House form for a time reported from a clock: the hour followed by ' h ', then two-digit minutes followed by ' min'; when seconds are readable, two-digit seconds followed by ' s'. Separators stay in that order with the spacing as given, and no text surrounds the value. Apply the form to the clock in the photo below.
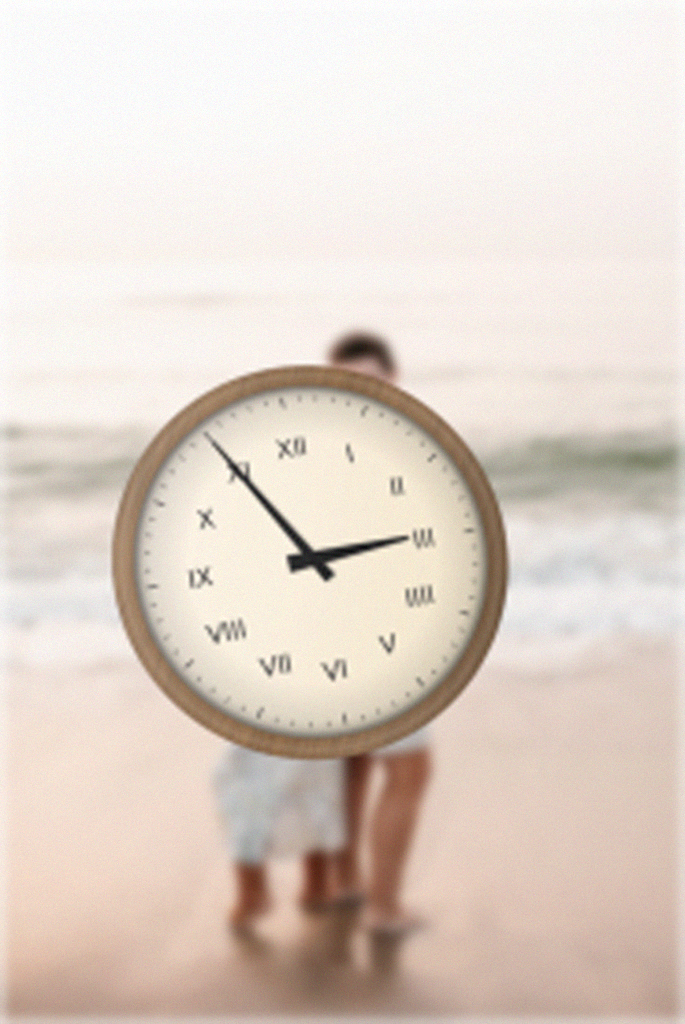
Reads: 2 h 55 min
